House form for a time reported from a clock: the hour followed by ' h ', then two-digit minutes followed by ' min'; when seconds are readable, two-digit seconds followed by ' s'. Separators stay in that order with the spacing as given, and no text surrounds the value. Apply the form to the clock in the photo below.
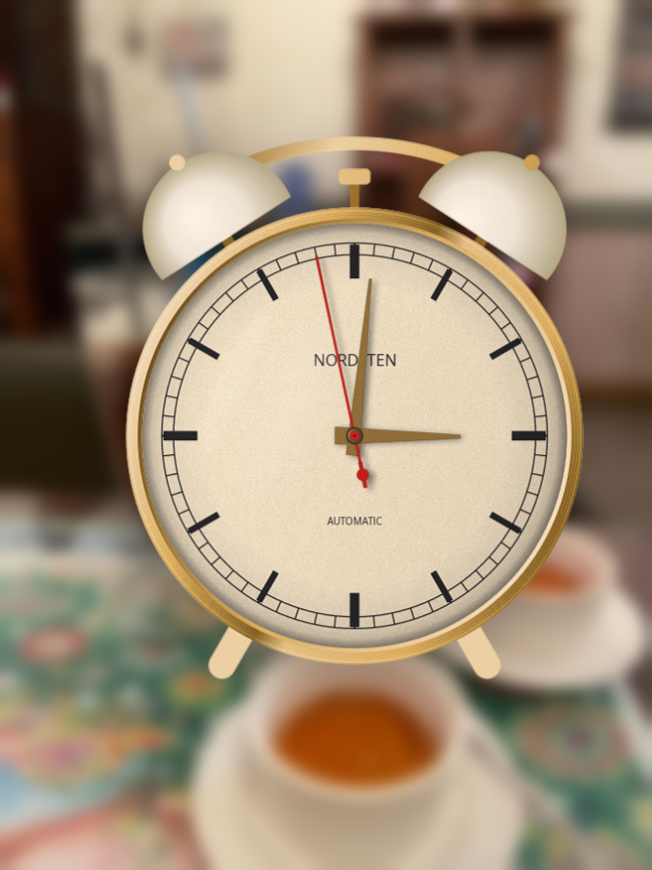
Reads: 3 h 00 min 58 s
